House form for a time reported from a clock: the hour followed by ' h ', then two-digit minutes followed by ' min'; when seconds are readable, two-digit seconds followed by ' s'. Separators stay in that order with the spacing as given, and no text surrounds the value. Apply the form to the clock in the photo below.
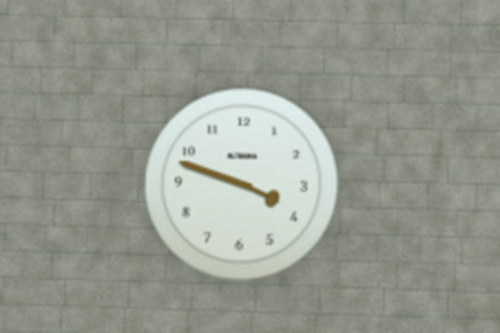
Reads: 3 h 48 min
